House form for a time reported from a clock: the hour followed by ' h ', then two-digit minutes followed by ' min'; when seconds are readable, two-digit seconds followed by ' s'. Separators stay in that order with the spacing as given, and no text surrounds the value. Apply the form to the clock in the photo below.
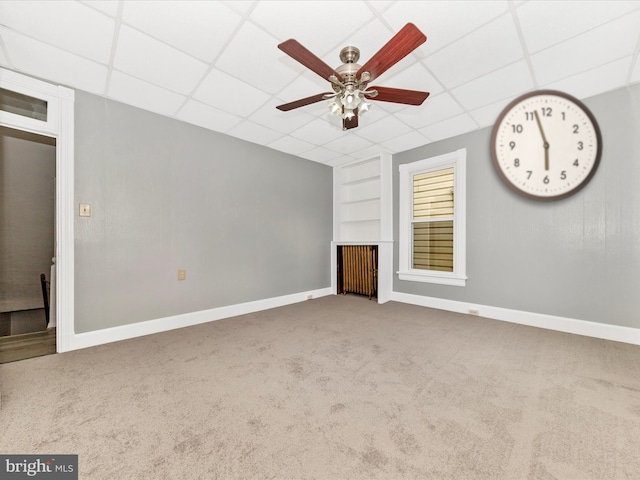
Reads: 5 h 57 min
